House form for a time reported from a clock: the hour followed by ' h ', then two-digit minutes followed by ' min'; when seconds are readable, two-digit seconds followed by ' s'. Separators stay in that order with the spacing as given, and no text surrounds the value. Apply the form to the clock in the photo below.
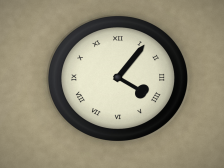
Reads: 4 h 06 min
